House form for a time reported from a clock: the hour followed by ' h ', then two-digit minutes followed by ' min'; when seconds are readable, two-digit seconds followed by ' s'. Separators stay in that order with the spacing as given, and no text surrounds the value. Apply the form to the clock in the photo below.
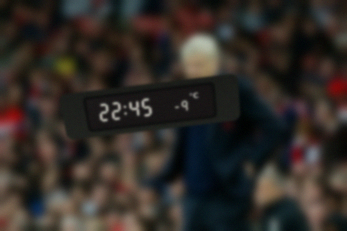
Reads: 22 h 45 min
